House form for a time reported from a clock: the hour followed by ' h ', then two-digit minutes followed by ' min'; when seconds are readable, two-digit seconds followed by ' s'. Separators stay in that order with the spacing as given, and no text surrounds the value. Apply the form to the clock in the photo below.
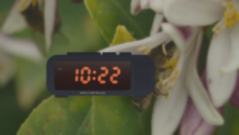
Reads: 10 h 22 min
